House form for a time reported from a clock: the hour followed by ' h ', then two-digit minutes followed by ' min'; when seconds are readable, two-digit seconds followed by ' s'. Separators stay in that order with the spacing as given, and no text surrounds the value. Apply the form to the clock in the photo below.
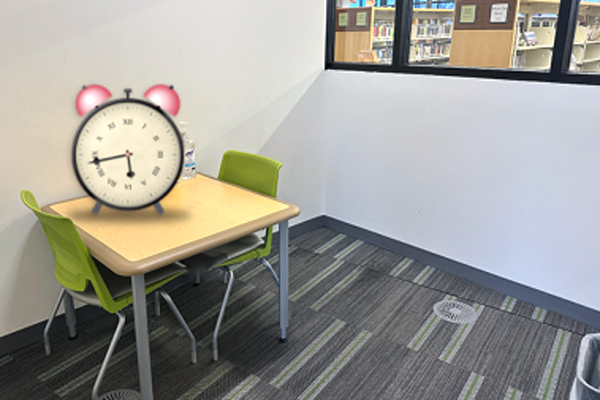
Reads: 5 h 43 min
